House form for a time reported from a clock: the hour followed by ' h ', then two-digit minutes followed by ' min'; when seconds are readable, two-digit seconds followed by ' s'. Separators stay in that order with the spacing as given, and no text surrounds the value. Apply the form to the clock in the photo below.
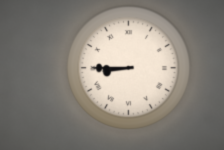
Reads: 8 h 45 min
